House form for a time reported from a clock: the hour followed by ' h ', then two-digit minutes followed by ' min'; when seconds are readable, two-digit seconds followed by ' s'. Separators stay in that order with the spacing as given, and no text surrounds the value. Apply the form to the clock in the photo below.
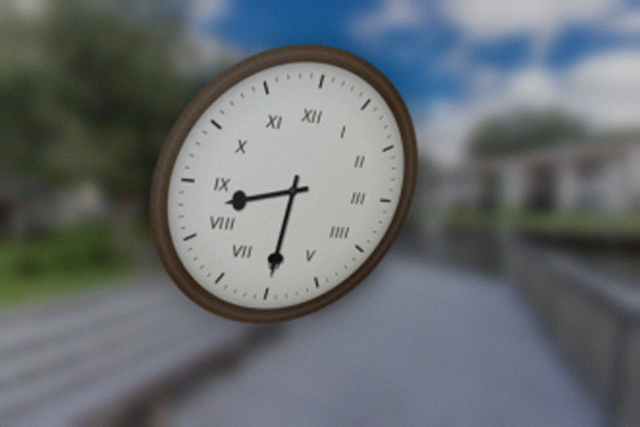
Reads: 8 h 30 min
